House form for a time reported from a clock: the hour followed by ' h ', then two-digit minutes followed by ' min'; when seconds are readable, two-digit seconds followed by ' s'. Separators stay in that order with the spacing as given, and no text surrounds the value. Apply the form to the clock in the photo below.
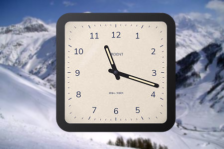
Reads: 11 h 18 min
